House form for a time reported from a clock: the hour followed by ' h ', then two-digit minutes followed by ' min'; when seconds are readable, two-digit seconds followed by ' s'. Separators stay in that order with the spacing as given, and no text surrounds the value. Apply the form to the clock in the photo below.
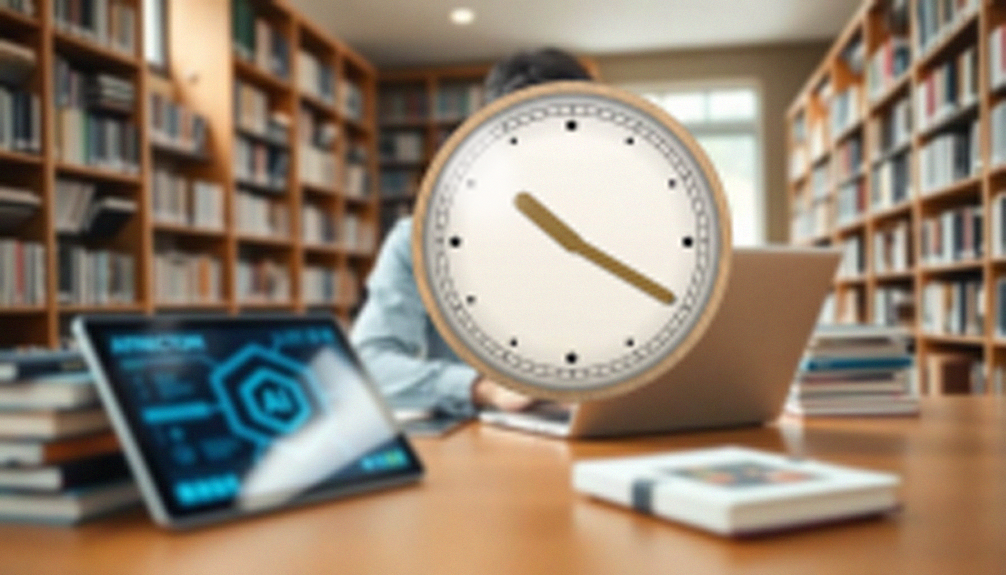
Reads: 10 h 20 min
